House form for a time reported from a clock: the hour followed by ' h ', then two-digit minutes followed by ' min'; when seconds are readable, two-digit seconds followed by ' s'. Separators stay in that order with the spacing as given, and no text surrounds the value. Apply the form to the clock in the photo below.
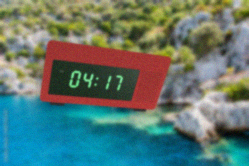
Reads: 4 h 17 min
